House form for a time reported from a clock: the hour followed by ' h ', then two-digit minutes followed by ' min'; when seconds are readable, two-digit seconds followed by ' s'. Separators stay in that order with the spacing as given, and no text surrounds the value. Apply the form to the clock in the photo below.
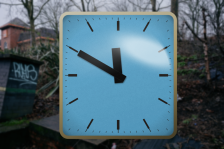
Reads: 11 h 50 min
